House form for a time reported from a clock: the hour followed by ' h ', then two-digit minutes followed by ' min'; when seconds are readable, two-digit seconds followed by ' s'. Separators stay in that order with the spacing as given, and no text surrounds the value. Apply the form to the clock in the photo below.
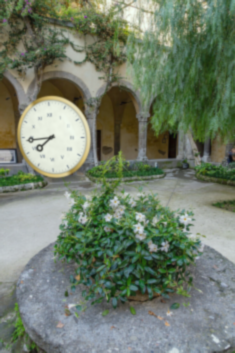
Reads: 7 h 44 min
